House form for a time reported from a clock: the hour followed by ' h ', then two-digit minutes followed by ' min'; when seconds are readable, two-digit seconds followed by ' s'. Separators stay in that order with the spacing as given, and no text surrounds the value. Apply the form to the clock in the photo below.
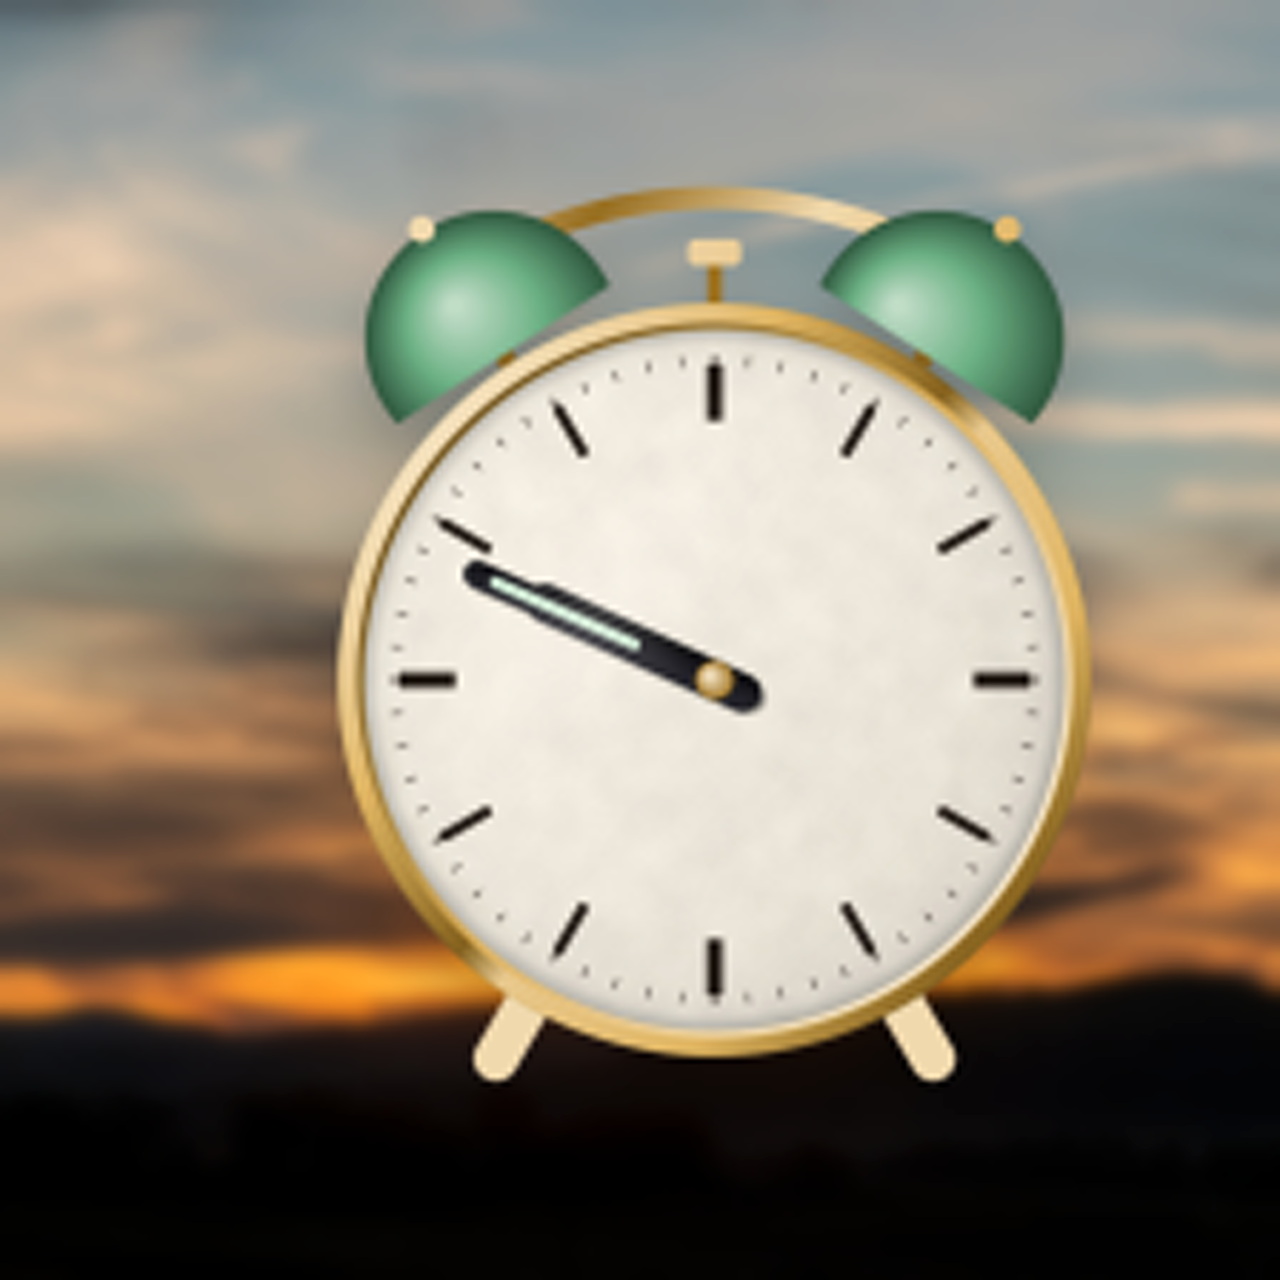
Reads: 9 h 49 min
